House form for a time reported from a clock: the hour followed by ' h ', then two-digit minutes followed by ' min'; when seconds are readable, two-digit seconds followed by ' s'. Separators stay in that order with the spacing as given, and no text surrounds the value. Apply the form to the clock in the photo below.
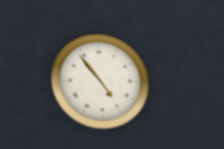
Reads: 4 h 54 min
